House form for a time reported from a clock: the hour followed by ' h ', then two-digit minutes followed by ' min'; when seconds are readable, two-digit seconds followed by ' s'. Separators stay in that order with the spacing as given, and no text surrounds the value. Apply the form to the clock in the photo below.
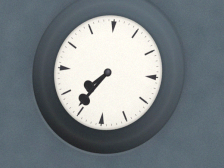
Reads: 7 h 36 min
